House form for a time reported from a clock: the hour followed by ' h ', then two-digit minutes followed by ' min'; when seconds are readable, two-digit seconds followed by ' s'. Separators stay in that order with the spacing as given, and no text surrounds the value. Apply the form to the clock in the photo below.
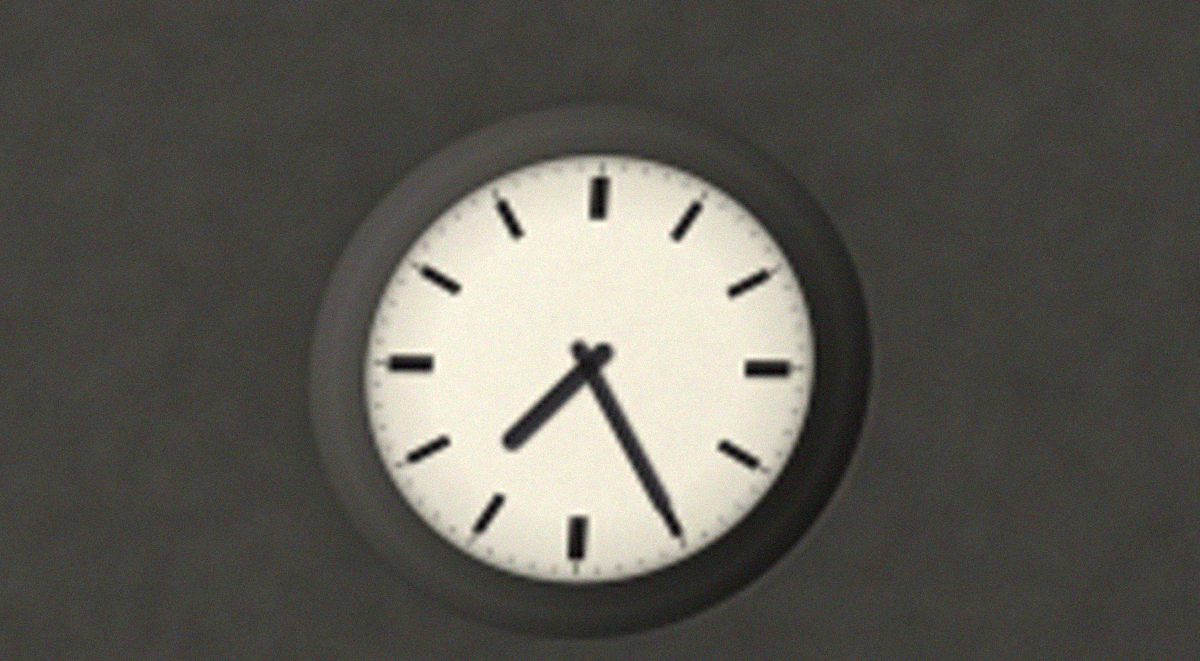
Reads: 7 h 25 min
